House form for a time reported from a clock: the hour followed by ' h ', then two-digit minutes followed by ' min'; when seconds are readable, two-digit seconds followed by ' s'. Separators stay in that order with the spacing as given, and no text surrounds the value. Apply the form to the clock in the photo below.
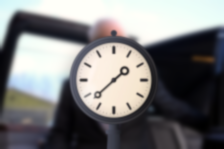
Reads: 1 h 38 min
